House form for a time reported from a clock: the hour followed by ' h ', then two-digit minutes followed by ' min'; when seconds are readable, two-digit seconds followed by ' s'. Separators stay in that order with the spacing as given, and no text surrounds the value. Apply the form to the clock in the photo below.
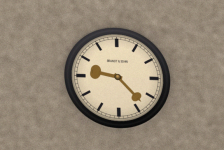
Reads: 9 h 23 min
